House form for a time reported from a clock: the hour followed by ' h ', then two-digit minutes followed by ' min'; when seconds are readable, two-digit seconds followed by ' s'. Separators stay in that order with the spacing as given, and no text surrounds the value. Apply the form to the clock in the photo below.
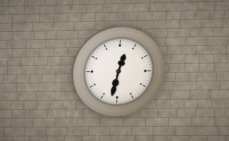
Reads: 12 h 32 min
